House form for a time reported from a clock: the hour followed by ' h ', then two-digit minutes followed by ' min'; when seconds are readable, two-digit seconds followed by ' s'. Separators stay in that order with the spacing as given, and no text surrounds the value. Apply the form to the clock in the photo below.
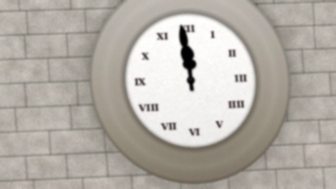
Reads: 11 h 59 min
